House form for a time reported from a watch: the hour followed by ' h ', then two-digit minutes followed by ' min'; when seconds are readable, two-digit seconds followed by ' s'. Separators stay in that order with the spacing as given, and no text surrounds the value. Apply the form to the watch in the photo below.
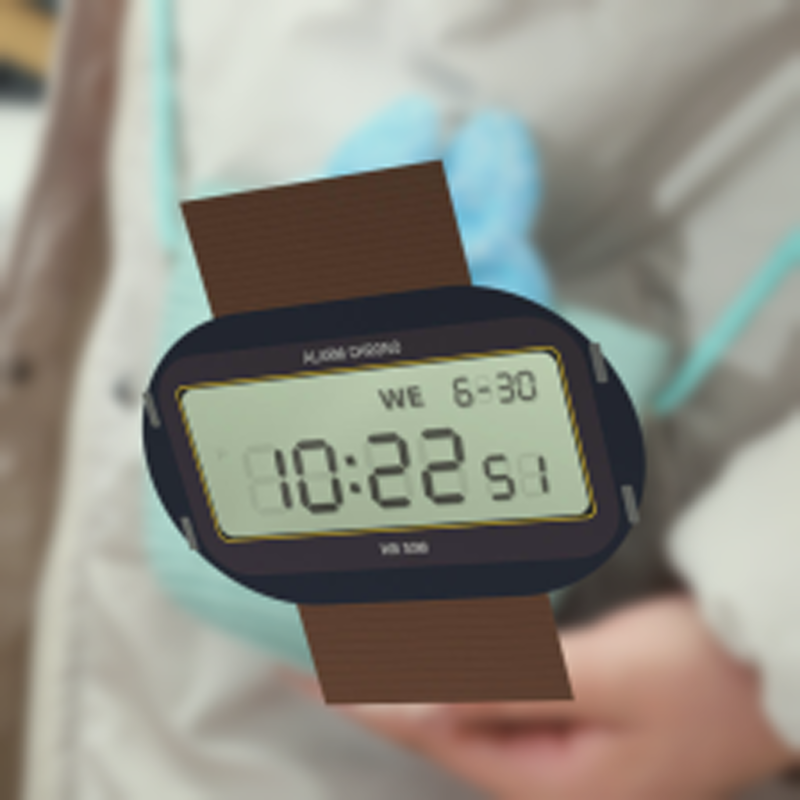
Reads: 10 h 22 min 51 s
